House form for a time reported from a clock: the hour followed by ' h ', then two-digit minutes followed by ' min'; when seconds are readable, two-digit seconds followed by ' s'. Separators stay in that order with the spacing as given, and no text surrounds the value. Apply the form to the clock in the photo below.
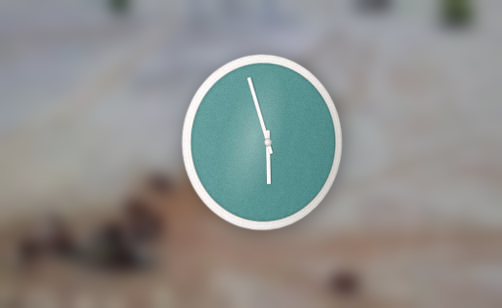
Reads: 5 h 57 min
